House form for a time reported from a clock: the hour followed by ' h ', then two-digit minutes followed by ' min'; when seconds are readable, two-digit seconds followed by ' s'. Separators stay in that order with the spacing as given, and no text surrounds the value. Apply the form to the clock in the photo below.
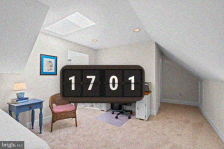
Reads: 17 h 01 min
